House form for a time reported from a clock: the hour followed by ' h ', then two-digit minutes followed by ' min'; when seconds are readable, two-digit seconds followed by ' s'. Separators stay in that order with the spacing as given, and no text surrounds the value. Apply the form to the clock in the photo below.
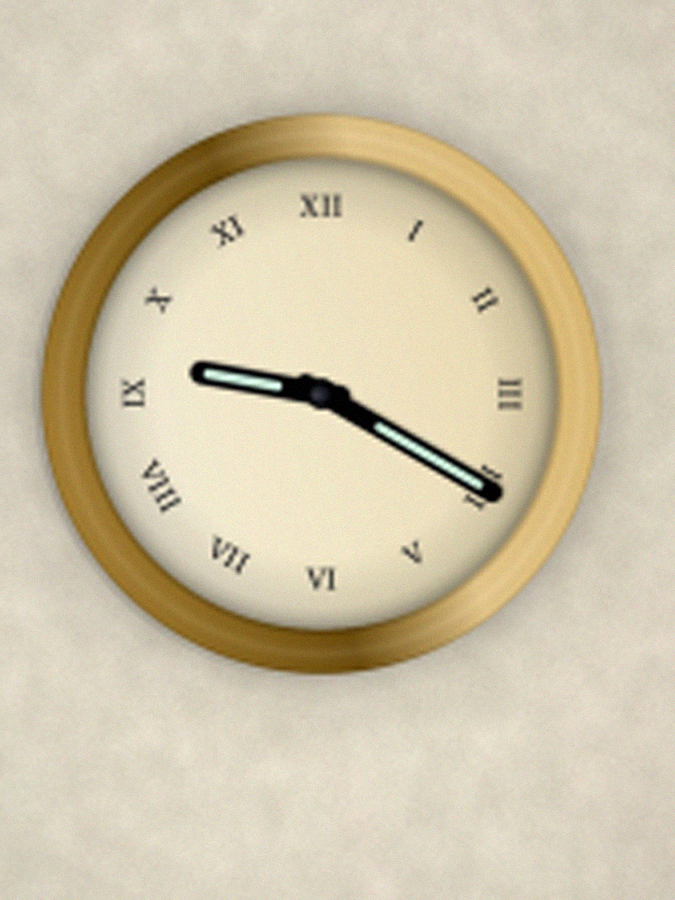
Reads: 9 h 20 min
